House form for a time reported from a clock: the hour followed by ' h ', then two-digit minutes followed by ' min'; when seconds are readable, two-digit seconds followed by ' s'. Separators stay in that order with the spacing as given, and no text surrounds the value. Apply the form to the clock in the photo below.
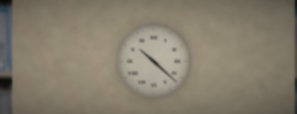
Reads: 10 h 22 min
